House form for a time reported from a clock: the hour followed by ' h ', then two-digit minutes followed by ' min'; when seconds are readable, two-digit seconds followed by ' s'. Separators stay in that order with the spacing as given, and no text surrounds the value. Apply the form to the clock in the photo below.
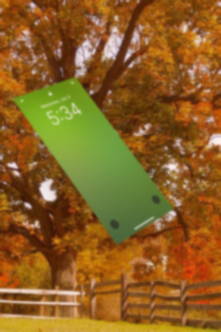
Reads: 5 h 34 min
